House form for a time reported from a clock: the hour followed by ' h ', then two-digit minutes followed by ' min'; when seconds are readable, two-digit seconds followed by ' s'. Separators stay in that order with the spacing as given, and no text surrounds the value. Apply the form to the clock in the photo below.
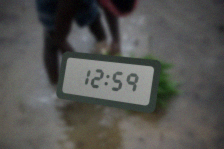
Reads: 12 h 59 min
